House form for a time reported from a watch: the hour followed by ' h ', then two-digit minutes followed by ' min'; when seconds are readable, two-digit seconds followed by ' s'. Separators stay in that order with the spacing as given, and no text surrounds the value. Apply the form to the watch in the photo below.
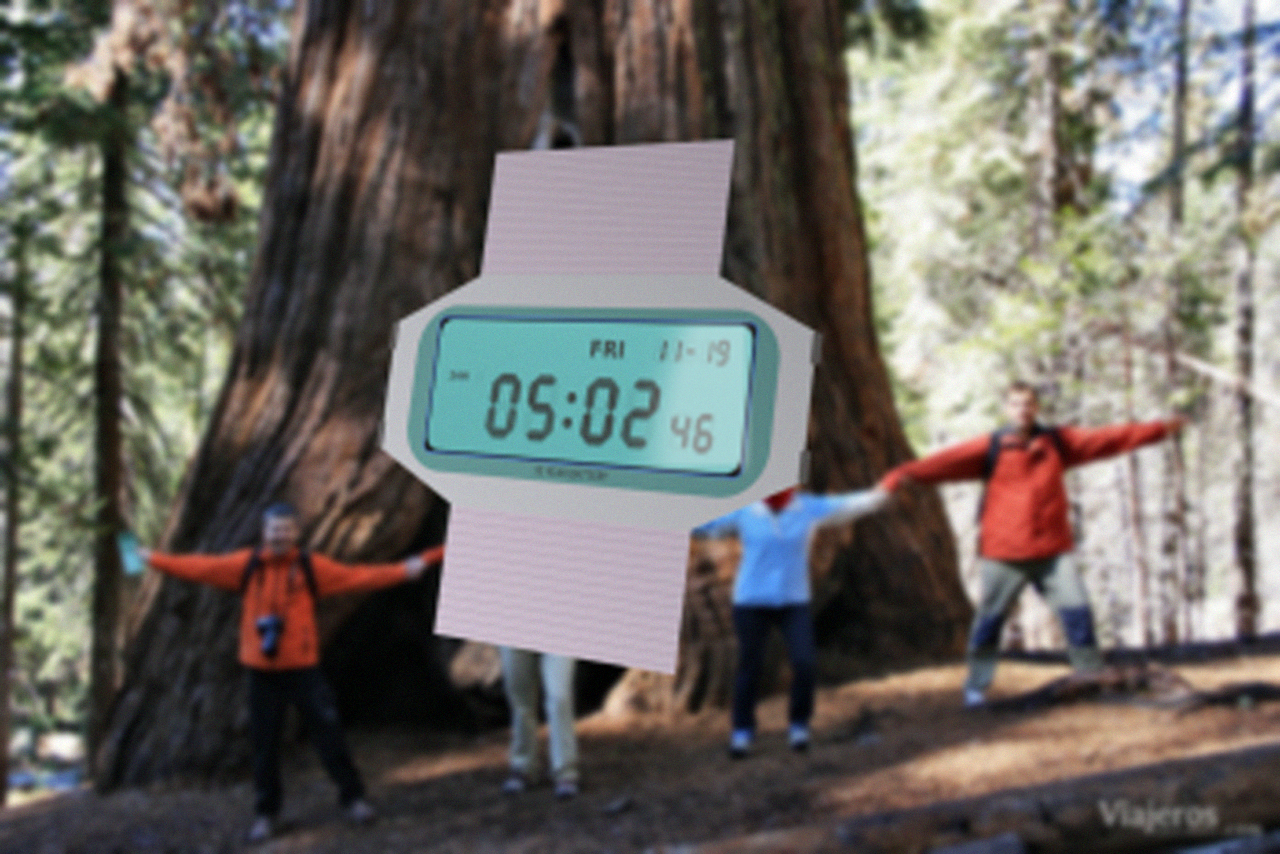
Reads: 5 h 02 min 46 s
